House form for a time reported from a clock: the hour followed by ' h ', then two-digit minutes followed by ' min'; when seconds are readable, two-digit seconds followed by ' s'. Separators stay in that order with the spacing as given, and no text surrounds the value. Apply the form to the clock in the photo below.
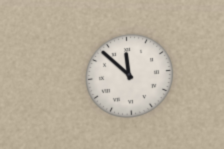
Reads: 11 h 53 min
